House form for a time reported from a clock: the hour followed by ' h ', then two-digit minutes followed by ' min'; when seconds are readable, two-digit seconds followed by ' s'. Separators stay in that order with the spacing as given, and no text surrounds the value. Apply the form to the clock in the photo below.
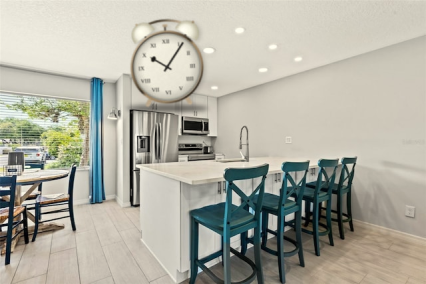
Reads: 10 h 06 min
